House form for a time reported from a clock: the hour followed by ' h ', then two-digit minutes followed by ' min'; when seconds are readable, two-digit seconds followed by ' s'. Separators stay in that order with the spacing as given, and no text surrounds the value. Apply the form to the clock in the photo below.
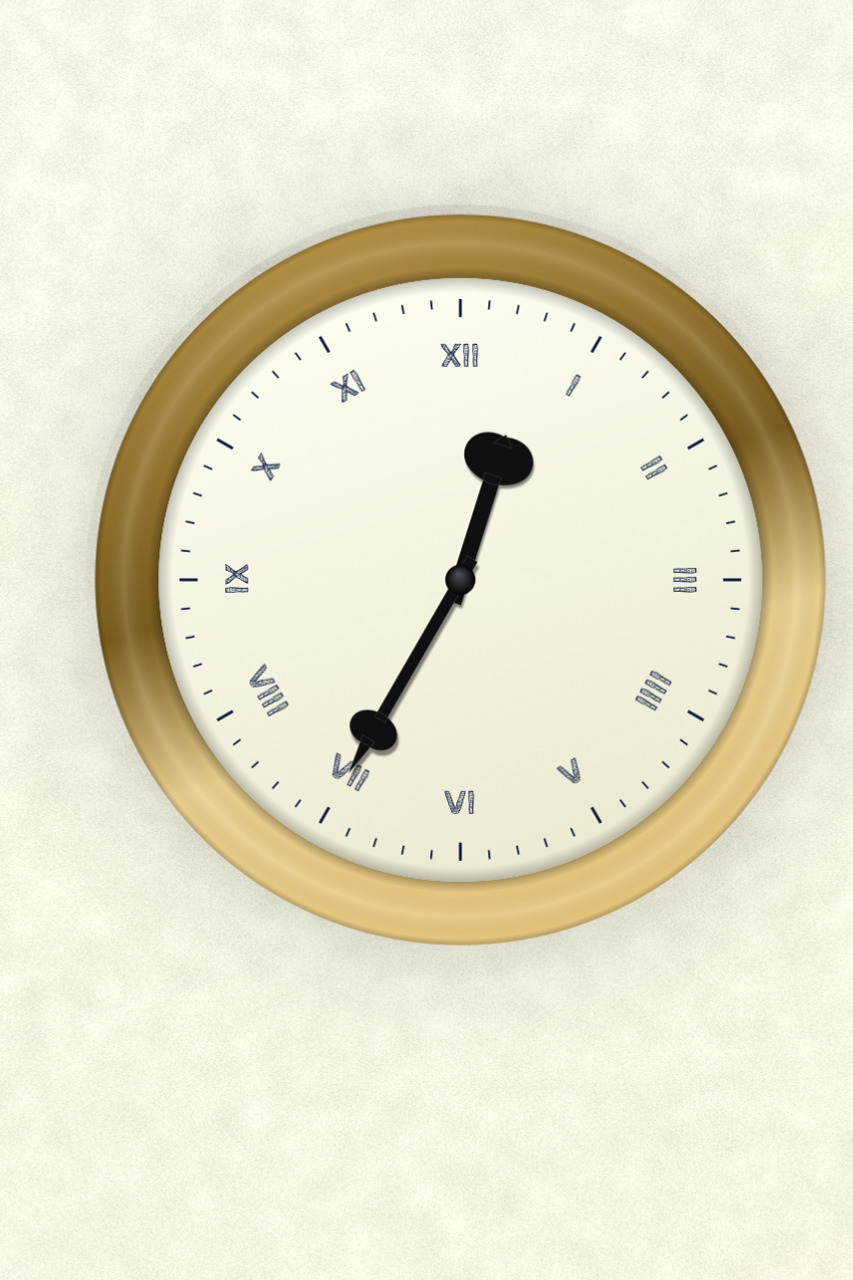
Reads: 12 h 35 min
